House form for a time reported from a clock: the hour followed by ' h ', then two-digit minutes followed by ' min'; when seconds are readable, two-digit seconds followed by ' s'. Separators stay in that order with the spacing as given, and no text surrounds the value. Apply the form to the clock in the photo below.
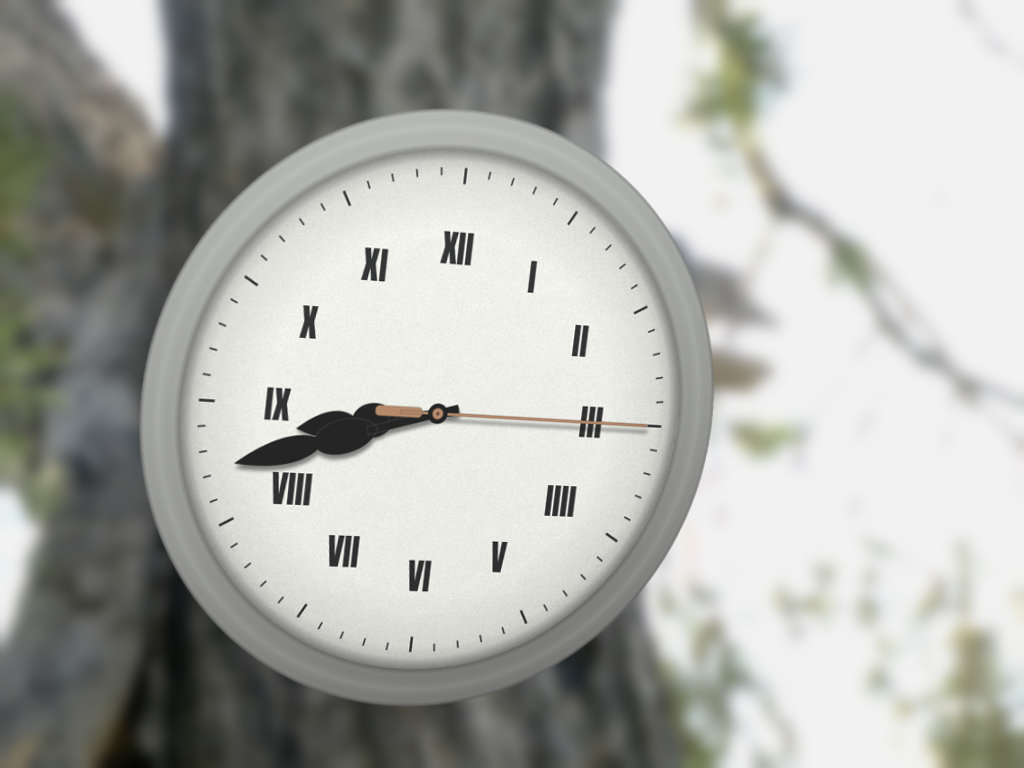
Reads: 8 h 42 min 15 s
